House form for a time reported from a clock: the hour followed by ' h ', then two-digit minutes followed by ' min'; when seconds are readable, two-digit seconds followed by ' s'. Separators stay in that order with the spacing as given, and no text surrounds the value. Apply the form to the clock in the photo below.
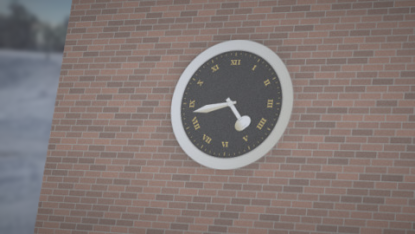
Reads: 4 h 43 min
